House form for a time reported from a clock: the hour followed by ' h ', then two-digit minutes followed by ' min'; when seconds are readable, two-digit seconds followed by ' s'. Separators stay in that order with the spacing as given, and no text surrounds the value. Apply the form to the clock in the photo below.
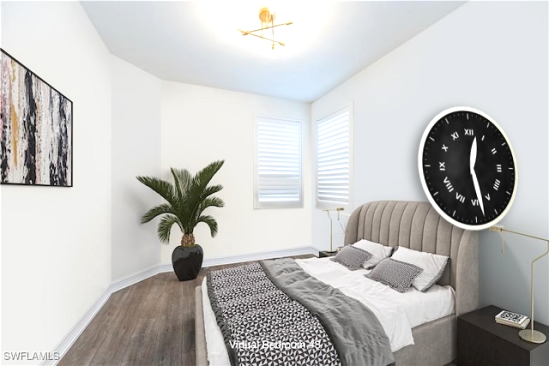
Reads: 12 h 28 min
